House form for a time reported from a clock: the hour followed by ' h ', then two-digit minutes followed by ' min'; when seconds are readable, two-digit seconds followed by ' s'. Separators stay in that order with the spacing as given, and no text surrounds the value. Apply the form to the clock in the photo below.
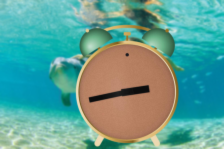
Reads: 2 h 43 min
